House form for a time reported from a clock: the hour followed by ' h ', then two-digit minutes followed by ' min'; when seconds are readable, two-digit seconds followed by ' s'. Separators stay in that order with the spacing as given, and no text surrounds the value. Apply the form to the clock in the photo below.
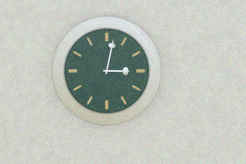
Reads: 3 h 02 min
